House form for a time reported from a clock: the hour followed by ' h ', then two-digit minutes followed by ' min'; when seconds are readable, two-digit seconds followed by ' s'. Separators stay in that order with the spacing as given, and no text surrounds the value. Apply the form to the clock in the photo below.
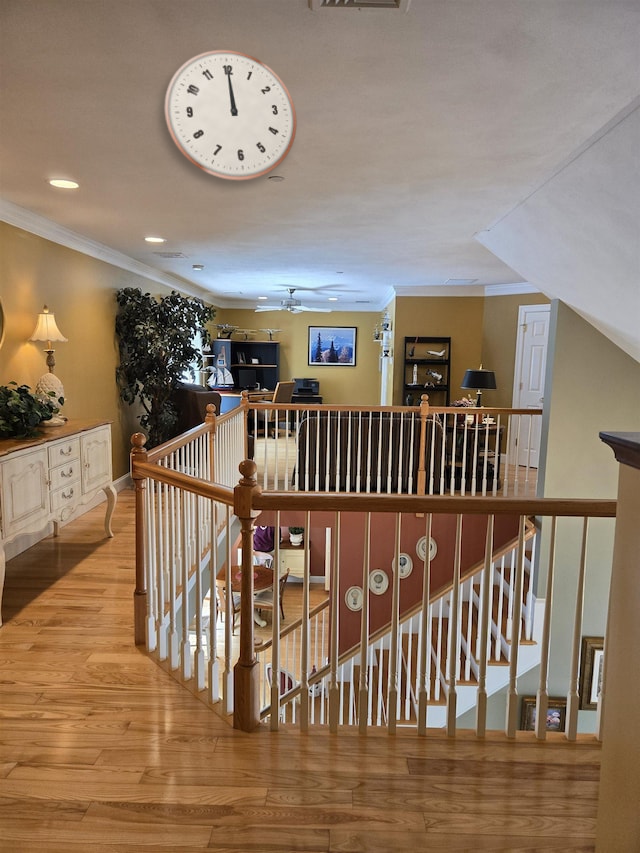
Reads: 12 h 00 min
